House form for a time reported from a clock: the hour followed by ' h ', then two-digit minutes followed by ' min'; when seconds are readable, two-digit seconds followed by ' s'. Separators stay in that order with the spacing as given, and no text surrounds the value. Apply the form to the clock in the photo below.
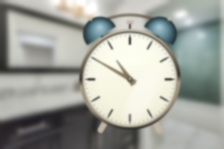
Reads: 10 h 50 min
